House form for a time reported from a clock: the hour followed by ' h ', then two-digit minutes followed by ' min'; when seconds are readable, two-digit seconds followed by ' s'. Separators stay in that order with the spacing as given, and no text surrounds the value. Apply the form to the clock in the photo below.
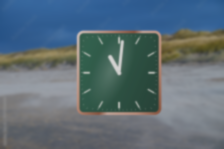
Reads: 11 h 01 min
